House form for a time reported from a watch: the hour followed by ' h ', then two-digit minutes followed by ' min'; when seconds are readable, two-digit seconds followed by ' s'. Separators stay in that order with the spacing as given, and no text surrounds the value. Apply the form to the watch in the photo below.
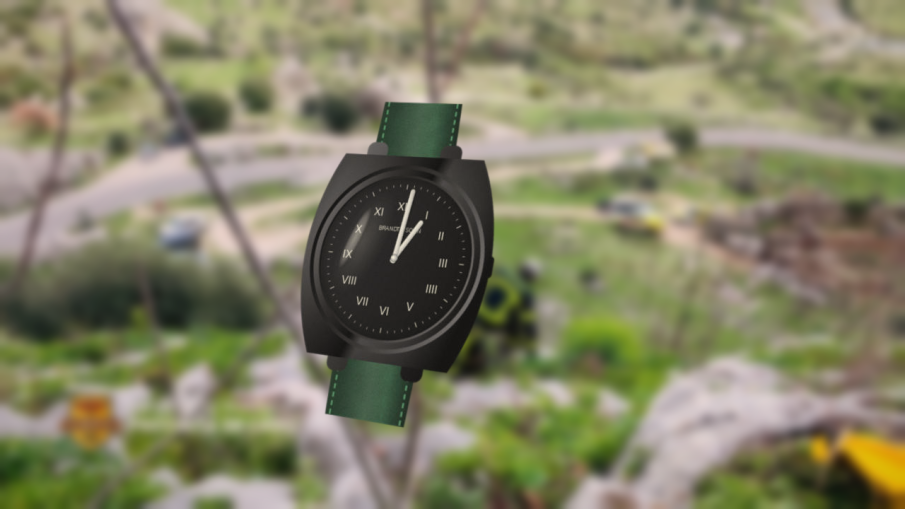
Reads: 1 h 01 min
